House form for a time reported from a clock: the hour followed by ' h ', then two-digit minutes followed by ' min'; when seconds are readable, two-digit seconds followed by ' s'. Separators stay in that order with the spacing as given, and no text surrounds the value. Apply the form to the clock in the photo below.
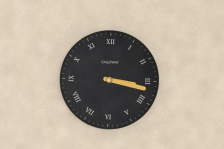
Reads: 3 h 17 min
